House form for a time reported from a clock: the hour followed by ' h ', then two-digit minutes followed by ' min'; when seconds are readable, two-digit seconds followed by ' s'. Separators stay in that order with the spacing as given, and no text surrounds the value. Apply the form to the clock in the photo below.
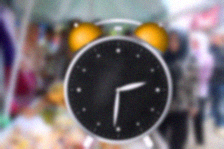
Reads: 2 h 31 min
